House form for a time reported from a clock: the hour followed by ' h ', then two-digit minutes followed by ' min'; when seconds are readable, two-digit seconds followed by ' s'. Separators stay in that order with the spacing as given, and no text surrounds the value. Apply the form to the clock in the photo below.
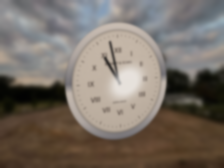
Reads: 10 h 58 min
